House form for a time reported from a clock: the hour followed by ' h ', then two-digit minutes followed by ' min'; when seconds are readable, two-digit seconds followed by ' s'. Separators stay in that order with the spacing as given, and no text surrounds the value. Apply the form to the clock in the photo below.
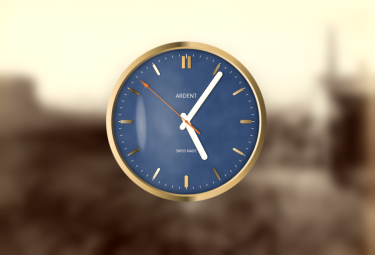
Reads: 5 h 05 min 52 s
